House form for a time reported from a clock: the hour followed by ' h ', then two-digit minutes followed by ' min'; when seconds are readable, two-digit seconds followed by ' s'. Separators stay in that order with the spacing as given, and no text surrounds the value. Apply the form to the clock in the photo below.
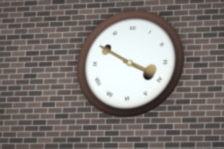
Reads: 3 h 50 min
